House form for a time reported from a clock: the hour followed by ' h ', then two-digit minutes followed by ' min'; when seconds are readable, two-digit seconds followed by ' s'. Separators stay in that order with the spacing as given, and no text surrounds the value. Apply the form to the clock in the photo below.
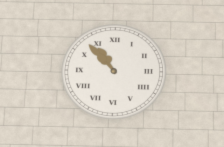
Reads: 10 h 53 min
